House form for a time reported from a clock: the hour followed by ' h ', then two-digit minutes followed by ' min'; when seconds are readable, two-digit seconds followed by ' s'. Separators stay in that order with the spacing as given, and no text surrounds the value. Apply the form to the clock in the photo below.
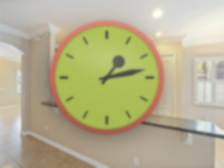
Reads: 1 h 13 min
